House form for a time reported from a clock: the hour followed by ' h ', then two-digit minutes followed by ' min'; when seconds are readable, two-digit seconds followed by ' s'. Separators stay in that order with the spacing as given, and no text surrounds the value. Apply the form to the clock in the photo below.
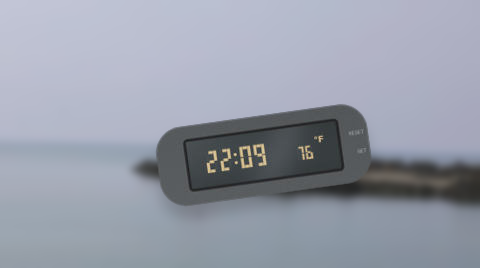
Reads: 22 h 09 min
